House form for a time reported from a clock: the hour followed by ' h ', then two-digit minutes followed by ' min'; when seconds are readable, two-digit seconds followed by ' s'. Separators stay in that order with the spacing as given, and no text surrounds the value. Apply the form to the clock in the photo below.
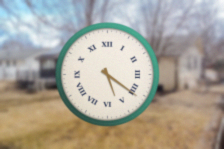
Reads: 5 h 21 min
